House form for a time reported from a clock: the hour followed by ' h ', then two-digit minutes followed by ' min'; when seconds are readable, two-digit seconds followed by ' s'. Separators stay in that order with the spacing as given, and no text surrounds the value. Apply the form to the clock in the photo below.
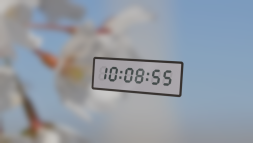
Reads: 10 h 08 min 55 s
